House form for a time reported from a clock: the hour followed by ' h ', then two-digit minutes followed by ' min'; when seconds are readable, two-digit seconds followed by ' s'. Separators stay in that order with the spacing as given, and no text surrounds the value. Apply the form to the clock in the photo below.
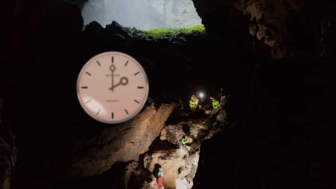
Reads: 2 h 00 min
